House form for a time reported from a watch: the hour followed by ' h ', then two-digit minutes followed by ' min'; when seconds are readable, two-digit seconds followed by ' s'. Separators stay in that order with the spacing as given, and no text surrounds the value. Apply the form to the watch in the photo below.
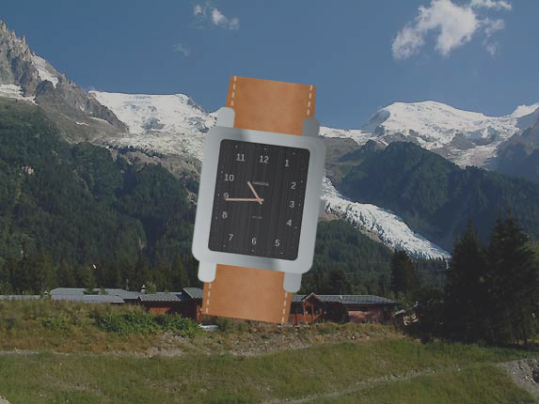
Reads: 10 h 44 min
